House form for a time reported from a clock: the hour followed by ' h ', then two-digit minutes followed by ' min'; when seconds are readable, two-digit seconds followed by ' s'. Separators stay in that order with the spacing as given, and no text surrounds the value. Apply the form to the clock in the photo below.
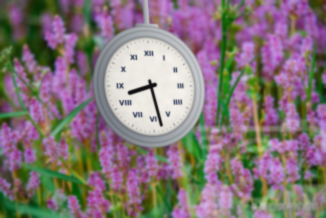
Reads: 8 h 28 min
